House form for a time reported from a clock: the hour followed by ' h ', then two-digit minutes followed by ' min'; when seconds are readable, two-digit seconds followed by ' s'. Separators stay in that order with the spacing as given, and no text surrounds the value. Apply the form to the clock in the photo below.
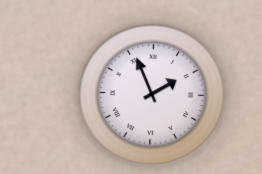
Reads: 1 h 56 min
